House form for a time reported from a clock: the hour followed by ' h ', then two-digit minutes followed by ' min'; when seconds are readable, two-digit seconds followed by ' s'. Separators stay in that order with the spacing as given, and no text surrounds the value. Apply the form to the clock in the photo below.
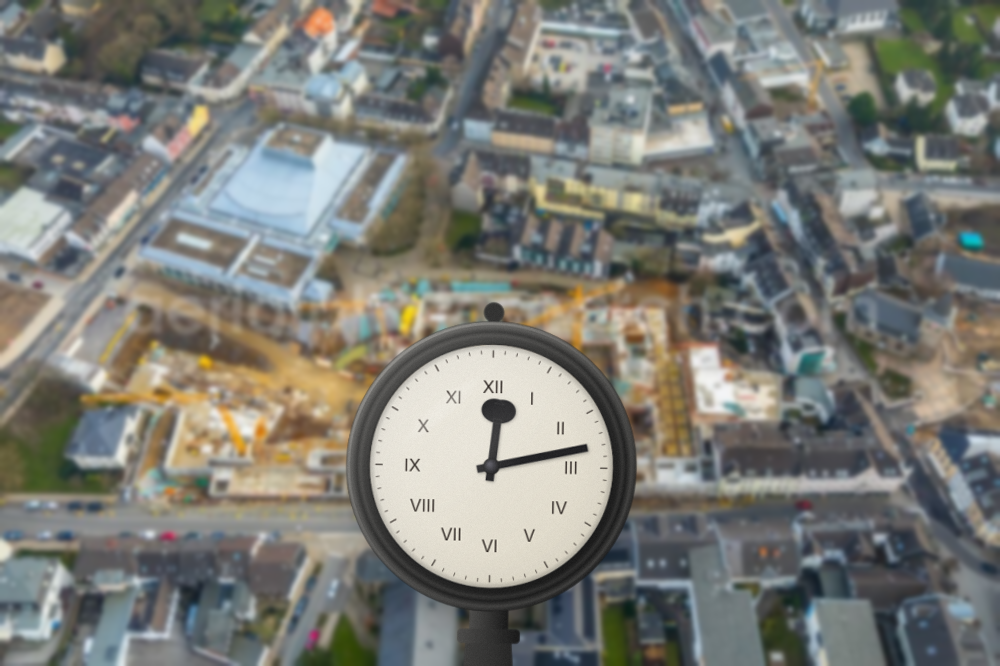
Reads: 12 h 13 min
